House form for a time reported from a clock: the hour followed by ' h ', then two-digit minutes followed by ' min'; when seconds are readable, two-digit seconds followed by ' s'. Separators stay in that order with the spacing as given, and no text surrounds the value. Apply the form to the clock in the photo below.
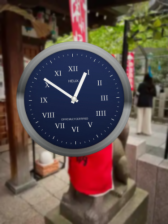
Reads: 12 h 51 min
